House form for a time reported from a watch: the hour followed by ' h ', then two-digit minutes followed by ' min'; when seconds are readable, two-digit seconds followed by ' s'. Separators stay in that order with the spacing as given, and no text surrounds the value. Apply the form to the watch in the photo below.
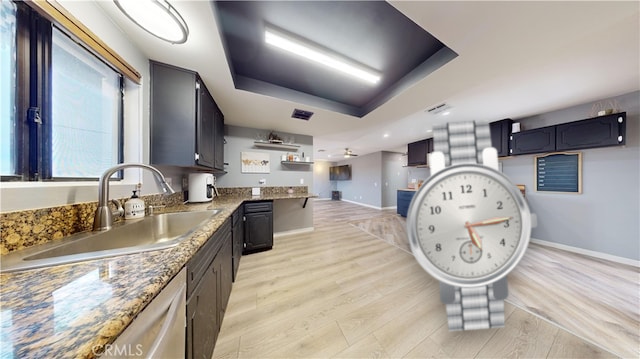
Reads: 5 h 14 min
